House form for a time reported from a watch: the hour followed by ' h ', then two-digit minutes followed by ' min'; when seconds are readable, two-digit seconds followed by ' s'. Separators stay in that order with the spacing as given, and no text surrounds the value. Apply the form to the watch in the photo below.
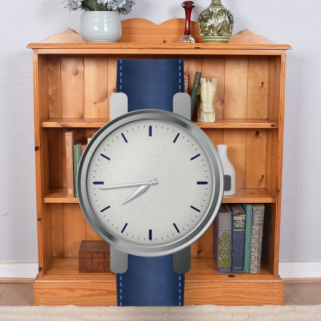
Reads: 7 h 44 min
